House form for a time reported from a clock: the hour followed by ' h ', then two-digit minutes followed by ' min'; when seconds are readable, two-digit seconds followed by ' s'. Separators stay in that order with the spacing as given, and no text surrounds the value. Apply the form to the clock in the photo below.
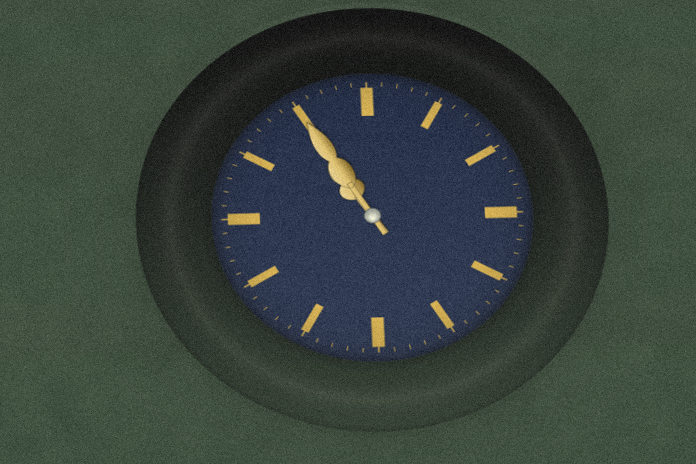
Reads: 10 h 55 min
